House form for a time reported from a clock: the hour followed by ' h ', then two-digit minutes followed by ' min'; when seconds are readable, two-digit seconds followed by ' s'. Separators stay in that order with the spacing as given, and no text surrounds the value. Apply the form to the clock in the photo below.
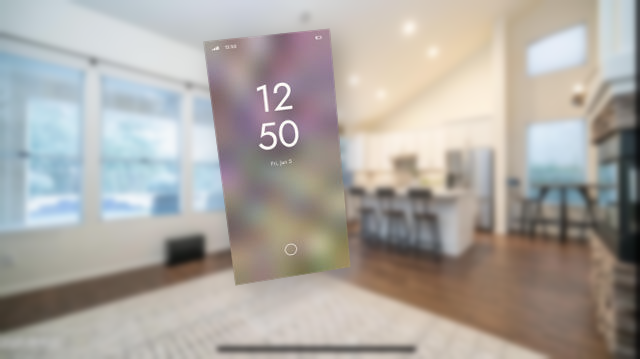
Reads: 12 h 50 min
